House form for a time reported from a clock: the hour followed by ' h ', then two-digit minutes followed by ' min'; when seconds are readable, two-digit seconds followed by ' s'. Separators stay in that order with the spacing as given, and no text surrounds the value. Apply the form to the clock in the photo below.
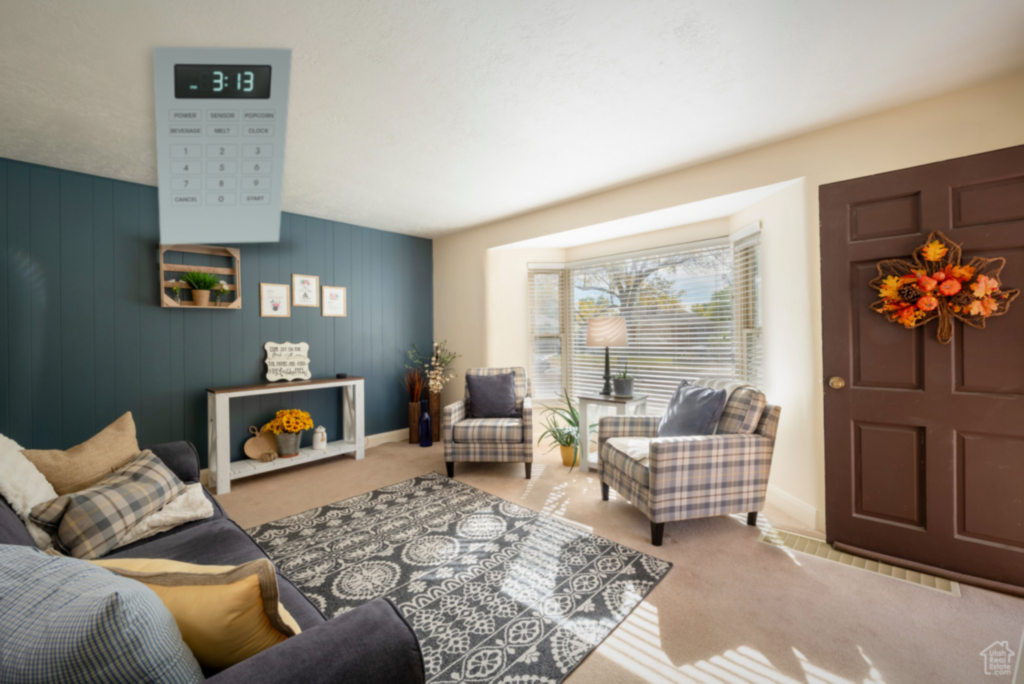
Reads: 3 h 13 min
